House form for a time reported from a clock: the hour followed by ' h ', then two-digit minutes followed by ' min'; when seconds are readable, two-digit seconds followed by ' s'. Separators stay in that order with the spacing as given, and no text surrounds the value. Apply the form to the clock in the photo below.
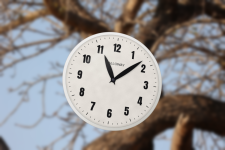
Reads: 11 h 08 min
